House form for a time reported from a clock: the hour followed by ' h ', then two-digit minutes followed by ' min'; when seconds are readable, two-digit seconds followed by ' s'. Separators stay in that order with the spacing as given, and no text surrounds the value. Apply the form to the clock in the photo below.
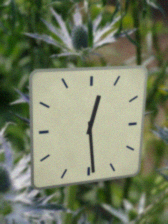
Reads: 12 h 29 min
